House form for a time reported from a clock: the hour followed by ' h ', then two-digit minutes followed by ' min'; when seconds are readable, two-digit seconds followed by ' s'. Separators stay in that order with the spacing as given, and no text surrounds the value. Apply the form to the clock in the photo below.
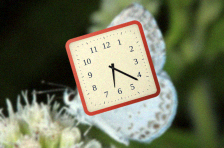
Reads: 6 h 22 min
